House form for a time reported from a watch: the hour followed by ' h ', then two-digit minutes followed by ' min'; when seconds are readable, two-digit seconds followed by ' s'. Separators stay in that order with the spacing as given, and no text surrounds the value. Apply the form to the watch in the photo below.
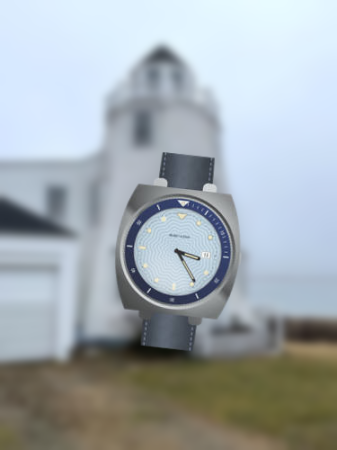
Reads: 3 h 24 min
